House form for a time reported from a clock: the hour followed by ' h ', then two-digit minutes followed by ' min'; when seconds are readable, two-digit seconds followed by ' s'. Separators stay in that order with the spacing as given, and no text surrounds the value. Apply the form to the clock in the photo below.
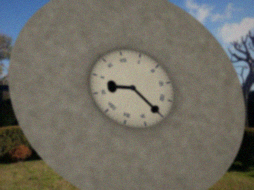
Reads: 9 h 25 min
